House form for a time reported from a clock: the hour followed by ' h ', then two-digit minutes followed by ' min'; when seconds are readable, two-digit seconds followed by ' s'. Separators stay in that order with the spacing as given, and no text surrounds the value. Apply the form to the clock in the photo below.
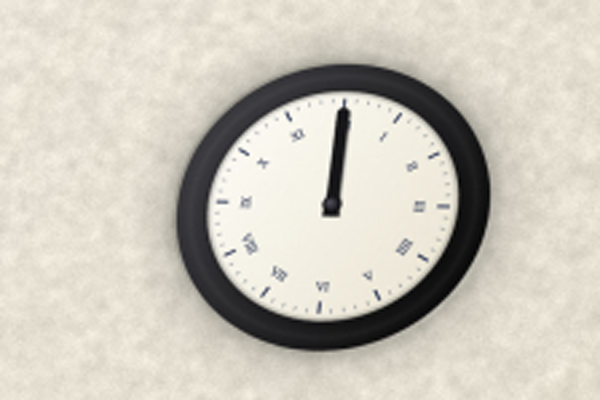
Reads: 12 h 00 min
